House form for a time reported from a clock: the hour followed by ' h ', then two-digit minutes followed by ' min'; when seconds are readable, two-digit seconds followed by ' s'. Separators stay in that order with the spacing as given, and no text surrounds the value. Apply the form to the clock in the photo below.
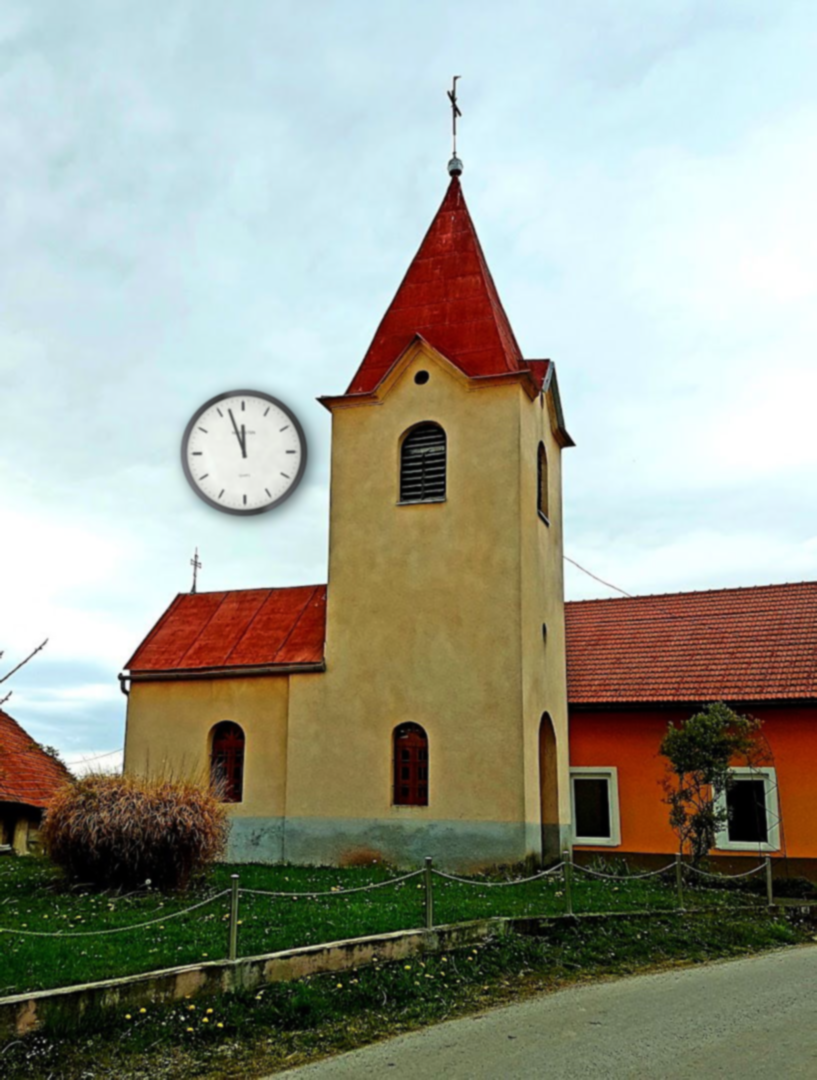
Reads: 11 h 57 min
